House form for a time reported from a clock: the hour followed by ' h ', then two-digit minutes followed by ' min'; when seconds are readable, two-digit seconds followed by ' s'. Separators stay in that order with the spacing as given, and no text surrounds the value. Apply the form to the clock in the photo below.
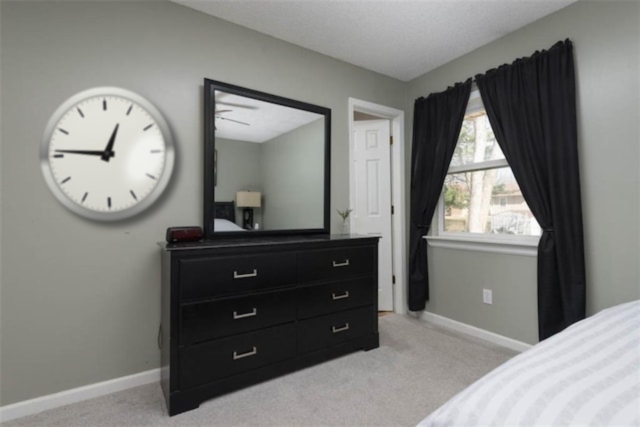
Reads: 12 h 46 min
